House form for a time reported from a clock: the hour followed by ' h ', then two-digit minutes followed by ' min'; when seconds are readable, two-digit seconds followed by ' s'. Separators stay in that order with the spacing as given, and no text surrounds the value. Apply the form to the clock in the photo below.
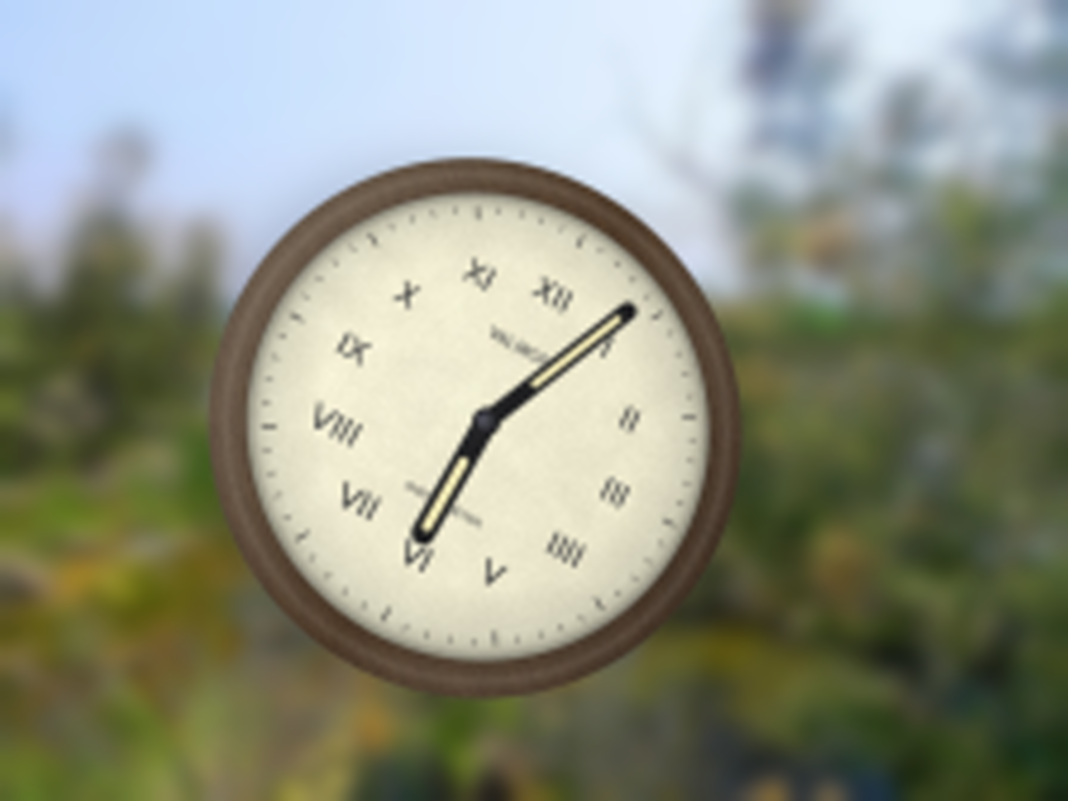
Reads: 6 h 04 min
